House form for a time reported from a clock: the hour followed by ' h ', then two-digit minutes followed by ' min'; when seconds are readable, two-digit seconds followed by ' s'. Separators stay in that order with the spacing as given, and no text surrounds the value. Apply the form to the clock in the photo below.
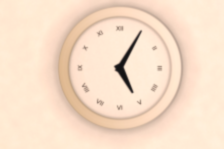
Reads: 5 h 05 min
